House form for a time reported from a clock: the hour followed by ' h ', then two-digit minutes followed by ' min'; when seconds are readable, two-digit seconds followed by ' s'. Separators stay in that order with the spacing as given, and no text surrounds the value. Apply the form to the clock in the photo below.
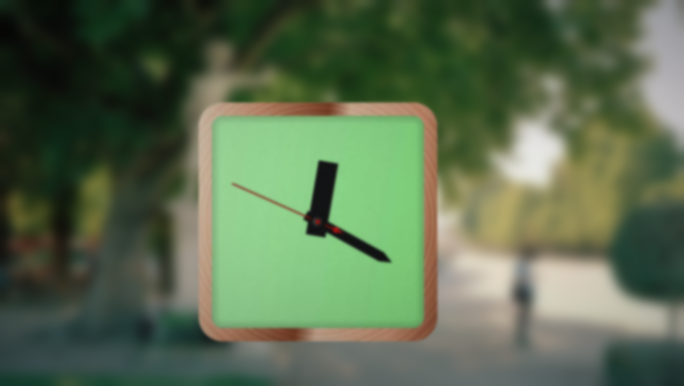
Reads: 12 h 19 min 49 s
